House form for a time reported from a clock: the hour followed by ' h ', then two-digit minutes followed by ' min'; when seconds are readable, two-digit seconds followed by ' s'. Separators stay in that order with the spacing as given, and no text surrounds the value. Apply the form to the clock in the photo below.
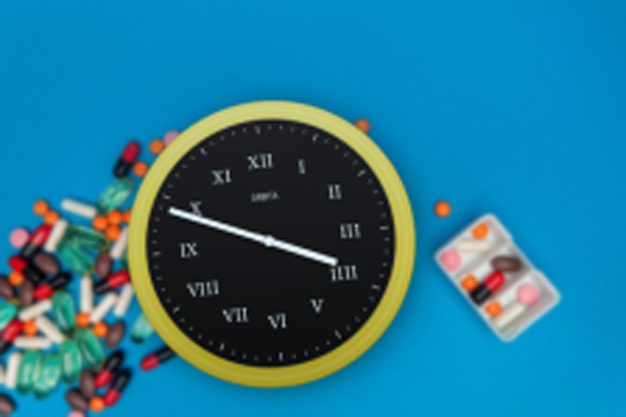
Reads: 3 h 49 min
